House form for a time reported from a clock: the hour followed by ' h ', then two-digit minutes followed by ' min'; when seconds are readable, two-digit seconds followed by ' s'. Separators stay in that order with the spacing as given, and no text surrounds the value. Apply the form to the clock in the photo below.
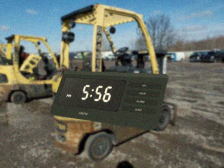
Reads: 5 h 56 min
